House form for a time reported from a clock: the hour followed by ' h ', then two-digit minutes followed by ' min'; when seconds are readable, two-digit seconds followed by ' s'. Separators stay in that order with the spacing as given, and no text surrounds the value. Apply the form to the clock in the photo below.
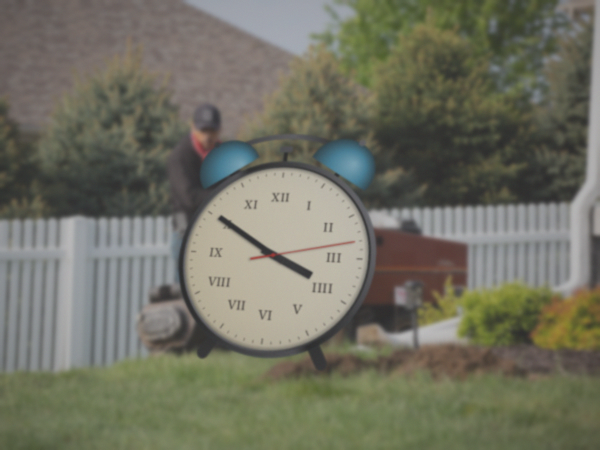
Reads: 3 h 50 min 13 s
